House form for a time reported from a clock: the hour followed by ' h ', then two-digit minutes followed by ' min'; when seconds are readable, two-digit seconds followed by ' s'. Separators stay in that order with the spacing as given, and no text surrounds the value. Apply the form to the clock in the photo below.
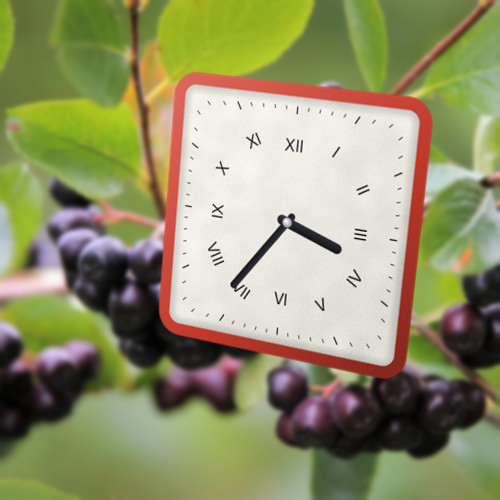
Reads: 3 h 36 min
